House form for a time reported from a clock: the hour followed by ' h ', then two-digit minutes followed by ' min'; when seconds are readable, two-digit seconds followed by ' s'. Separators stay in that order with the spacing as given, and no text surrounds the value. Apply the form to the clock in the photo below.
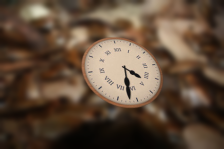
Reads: 4 h 32 min
